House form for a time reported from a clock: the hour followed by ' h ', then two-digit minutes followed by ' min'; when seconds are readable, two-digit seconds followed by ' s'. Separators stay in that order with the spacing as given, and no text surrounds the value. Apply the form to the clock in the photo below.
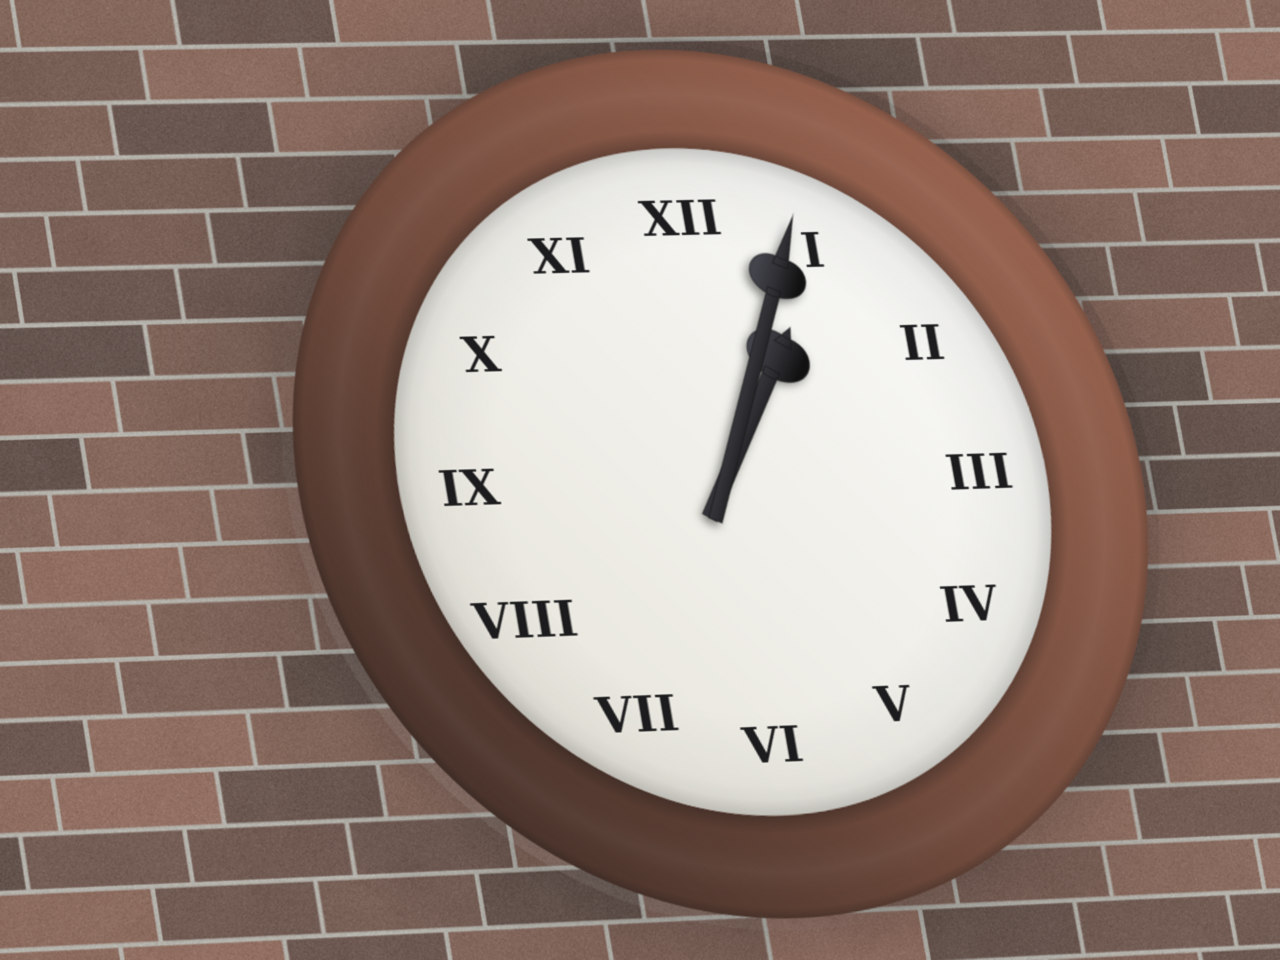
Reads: 1 h 04 min
